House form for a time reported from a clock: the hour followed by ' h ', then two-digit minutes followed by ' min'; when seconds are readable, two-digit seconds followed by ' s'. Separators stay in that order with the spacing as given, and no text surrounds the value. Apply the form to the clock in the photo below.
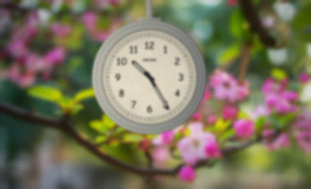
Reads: 10 h 25 min
